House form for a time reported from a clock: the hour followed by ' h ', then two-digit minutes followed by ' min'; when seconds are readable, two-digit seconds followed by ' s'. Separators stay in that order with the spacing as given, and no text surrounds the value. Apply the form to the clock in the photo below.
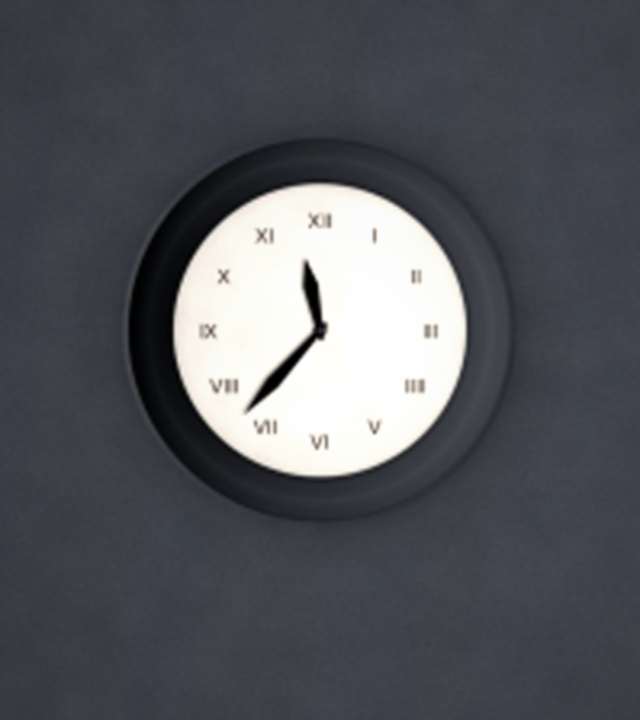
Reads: 11 h 37 min
